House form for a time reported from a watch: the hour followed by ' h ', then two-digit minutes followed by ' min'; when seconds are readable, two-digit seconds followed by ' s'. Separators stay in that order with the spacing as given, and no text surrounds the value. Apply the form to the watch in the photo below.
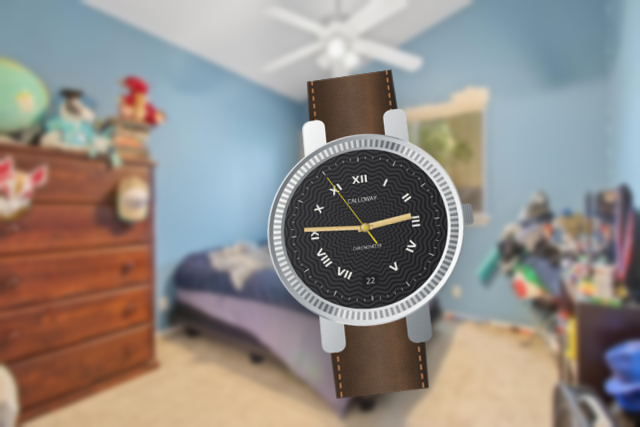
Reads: 2 h 45 min 55 s
